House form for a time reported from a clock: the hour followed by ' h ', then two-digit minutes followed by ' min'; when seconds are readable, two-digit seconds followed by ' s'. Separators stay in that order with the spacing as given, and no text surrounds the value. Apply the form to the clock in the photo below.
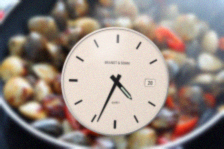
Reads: 4 h 34 min
